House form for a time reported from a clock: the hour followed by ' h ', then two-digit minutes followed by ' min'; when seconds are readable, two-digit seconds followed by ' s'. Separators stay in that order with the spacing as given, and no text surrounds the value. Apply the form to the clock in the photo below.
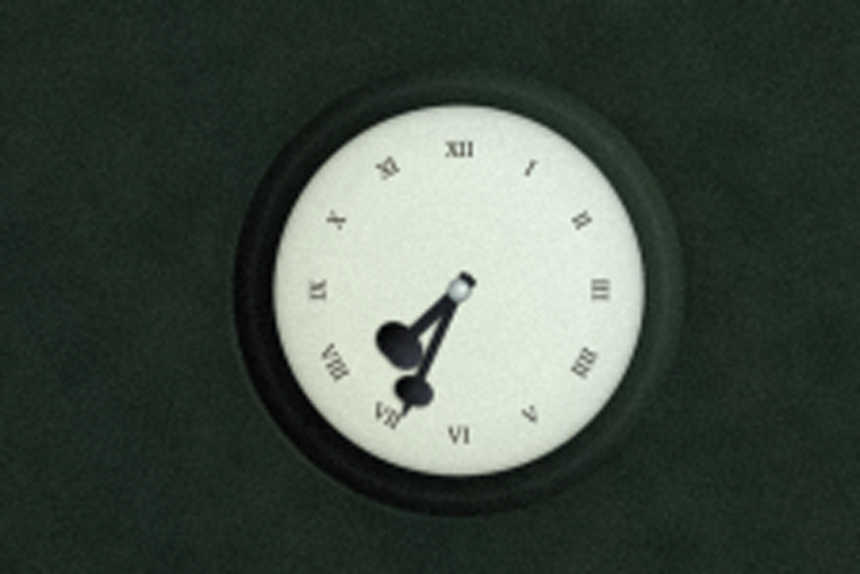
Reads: 7 h 34 min
